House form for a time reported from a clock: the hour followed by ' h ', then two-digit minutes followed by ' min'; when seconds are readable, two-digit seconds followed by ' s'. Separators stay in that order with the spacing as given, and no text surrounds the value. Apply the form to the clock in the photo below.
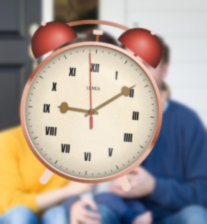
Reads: 9 h 08 min 59 s
